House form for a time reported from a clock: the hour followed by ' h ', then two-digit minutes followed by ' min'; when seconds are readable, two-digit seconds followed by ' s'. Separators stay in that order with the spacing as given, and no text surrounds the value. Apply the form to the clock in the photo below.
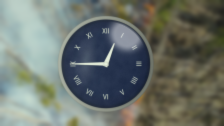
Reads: 12 h 45 min
